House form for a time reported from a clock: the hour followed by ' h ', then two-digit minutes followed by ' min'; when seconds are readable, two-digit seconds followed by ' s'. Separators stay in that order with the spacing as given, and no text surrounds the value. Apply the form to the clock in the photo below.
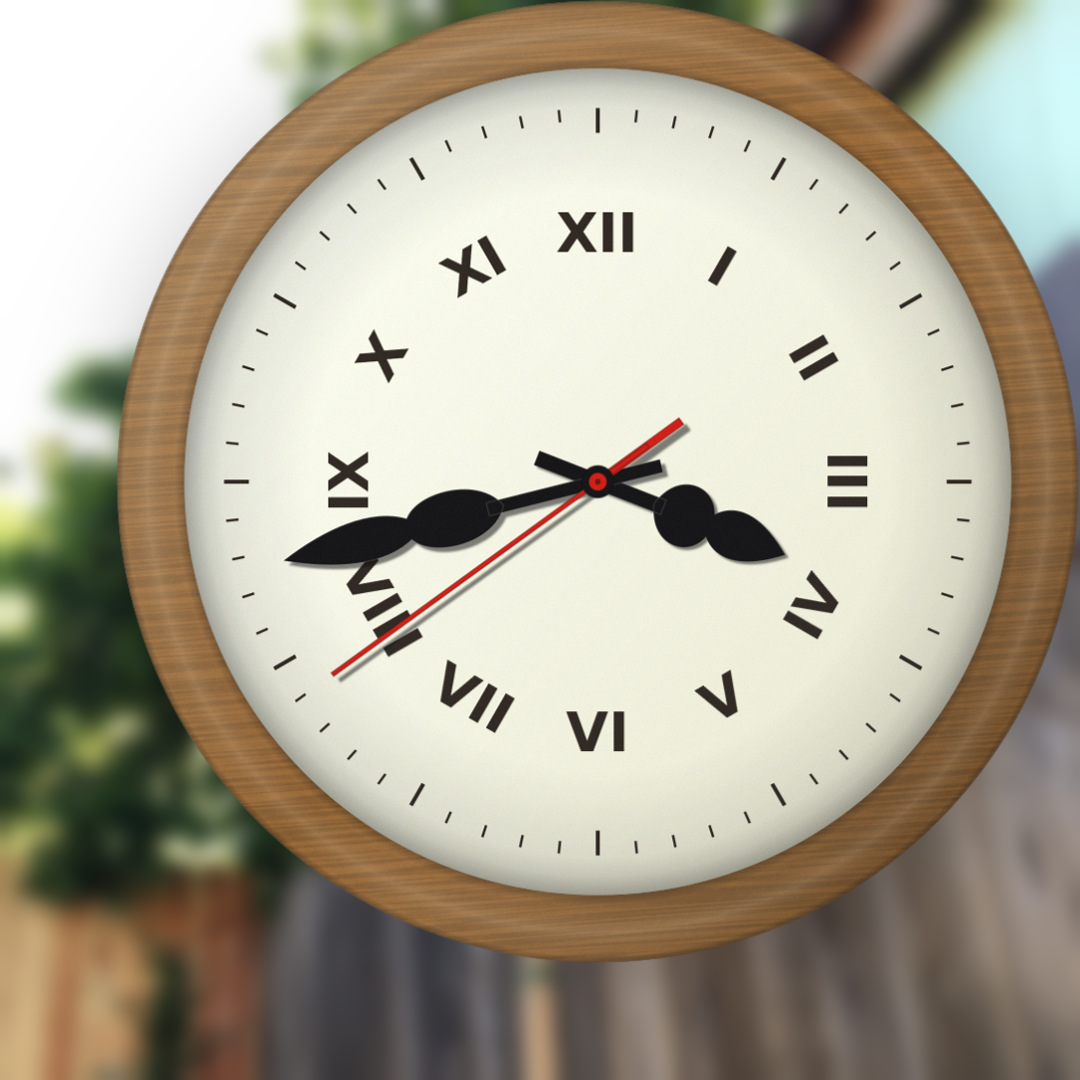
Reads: 3 h 42 min 39 s
